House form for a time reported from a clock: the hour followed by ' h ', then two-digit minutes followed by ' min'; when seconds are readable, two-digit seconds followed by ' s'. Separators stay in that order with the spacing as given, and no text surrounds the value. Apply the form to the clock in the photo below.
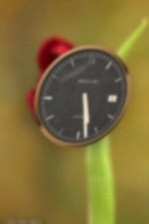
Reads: 5 h 28 min
